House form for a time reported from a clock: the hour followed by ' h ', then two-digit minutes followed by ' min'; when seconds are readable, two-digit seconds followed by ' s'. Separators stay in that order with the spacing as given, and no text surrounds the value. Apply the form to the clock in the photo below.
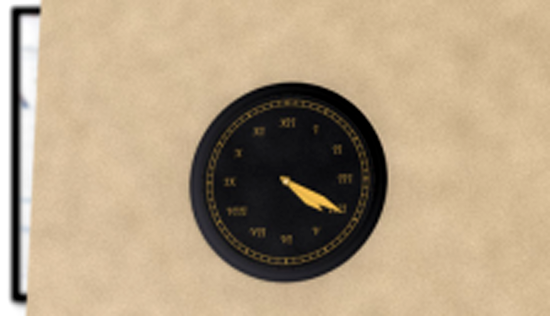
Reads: 4 h 20 min
